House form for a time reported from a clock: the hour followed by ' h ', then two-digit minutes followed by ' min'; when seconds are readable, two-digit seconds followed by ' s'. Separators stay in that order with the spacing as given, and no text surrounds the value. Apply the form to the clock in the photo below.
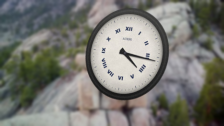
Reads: 4 h 16 min
